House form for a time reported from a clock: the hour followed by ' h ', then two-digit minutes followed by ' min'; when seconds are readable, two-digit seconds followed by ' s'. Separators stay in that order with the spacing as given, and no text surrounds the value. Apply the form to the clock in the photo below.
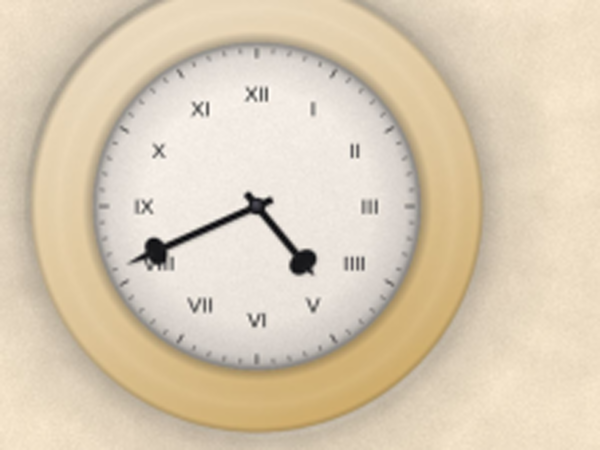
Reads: 4 h 41 min
